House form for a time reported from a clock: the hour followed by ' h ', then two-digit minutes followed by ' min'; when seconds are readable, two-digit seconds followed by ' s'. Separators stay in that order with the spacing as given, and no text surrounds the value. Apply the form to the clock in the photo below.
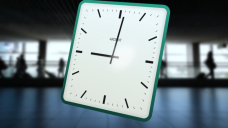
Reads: 9 h 01 min
